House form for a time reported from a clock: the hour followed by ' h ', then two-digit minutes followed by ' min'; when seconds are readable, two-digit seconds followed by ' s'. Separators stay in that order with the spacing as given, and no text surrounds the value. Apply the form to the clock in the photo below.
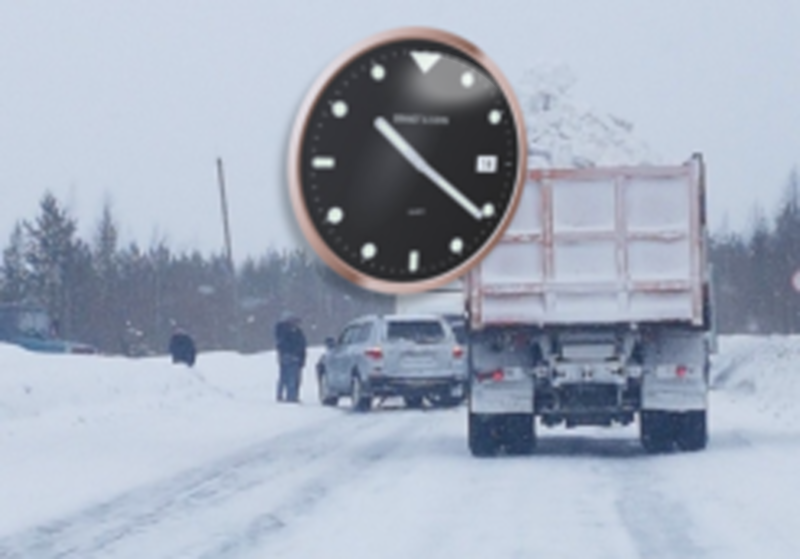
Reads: 10 h 21 min
